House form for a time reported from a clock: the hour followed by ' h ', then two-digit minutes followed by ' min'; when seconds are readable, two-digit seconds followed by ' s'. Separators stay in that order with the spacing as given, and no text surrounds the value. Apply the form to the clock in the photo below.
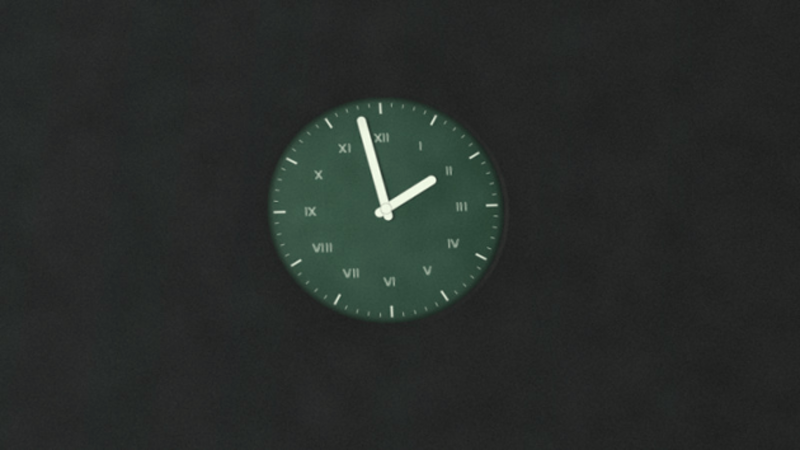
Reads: 1 h 58 min
